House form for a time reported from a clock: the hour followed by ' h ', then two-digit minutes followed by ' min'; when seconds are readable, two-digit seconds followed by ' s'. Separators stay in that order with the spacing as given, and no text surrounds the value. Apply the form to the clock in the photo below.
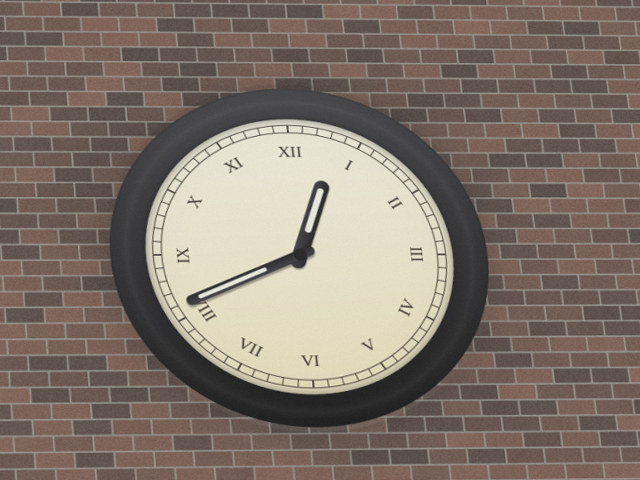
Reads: 12 h 41 min
